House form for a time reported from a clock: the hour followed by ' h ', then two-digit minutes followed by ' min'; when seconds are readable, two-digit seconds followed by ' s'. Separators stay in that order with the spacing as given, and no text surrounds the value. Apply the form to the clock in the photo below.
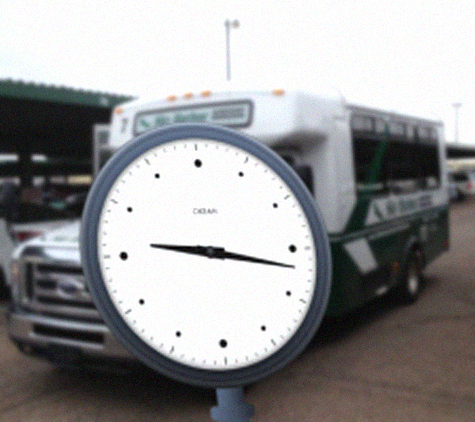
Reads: 9 h 17 min
